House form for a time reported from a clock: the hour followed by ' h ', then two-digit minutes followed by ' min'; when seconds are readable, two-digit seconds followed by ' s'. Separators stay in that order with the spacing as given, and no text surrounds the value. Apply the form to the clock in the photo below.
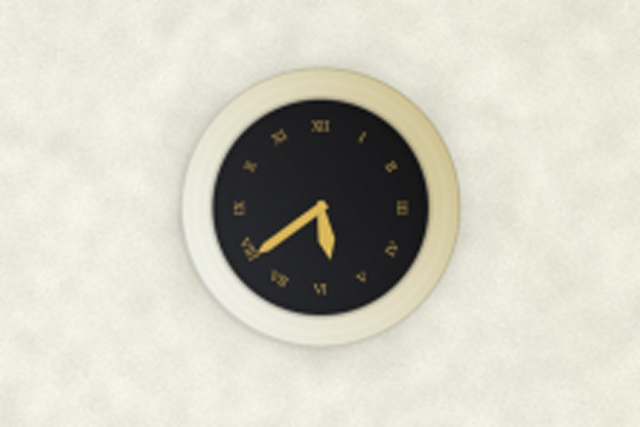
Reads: 5 h 39 min
